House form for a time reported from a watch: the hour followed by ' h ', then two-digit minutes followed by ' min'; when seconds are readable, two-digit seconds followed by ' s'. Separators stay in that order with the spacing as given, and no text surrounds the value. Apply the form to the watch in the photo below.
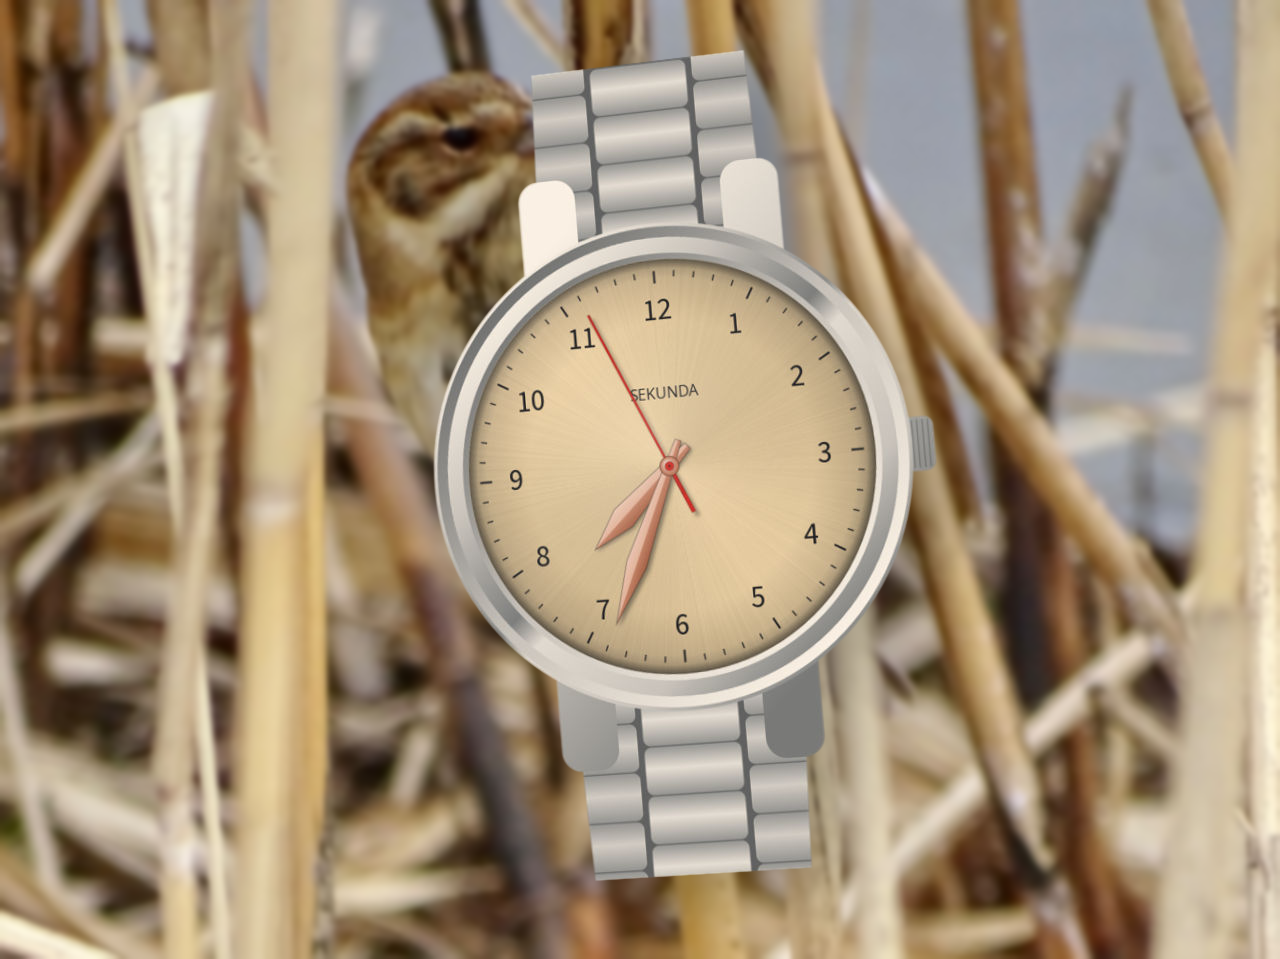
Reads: 7 h 33 min 56 s
